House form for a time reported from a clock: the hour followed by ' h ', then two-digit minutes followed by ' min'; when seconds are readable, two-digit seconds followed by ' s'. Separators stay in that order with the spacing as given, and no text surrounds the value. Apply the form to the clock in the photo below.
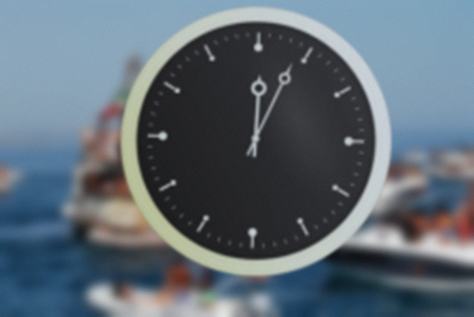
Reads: 12 h 04 min
